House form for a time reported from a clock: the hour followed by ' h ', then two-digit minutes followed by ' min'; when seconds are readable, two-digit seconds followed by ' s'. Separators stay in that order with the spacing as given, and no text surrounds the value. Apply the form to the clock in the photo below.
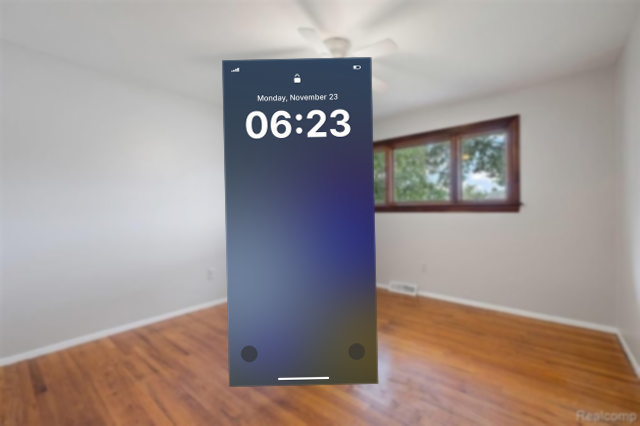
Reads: 6 h 23 min
